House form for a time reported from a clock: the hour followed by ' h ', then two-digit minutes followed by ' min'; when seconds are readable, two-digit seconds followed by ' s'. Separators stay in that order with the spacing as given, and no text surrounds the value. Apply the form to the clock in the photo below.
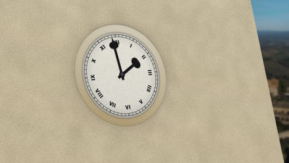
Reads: 1 h 59 min
